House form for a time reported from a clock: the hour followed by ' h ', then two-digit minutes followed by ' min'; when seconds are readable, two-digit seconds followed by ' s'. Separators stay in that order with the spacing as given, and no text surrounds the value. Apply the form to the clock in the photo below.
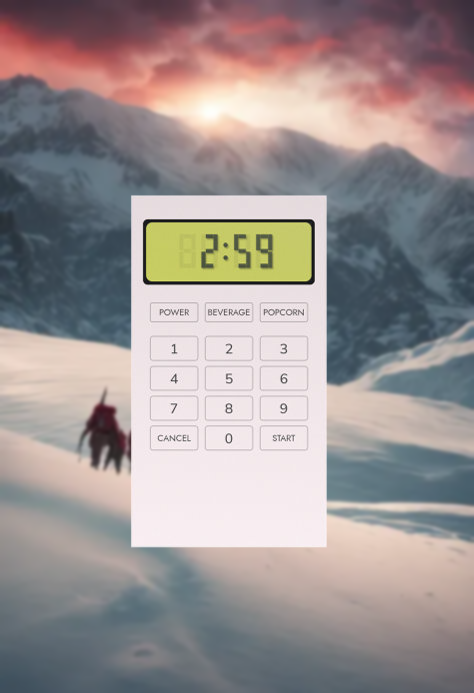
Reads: 2 h 59 min
